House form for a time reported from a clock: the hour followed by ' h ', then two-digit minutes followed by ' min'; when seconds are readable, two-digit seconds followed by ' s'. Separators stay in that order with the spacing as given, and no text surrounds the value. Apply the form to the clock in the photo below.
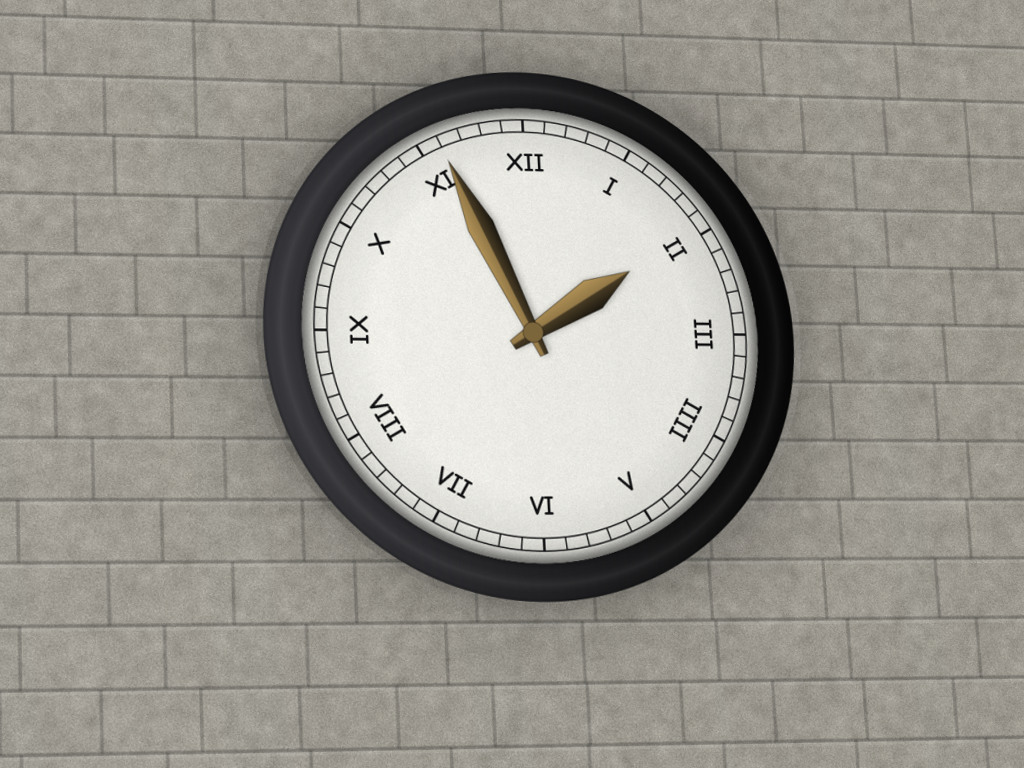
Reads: 1 h 56 min
